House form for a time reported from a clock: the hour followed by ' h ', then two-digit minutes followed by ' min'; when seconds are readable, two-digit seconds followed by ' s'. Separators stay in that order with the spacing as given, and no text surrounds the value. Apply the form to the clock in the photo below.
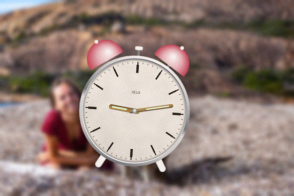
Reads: 9 h 13 min
